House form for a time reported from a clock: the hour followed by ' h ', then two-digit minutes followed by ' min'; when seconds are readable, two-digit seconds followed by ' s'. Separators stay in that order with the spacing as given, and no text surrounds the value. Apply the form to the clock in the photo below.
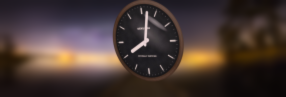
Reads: 8 h 02 min
